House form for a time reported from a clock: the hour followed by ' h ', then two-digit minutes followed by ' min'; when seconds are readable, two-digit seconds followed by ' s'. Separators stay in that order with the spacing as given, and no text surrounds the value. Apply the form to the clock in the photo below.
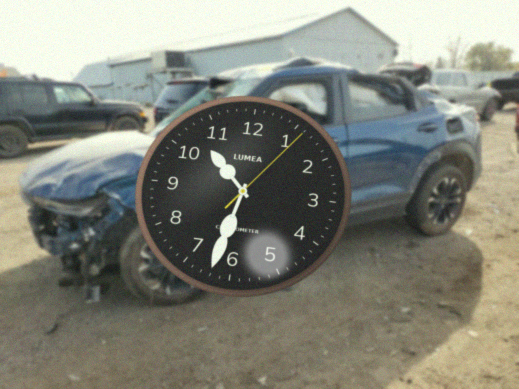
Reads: 10 h 32 min 06 s
